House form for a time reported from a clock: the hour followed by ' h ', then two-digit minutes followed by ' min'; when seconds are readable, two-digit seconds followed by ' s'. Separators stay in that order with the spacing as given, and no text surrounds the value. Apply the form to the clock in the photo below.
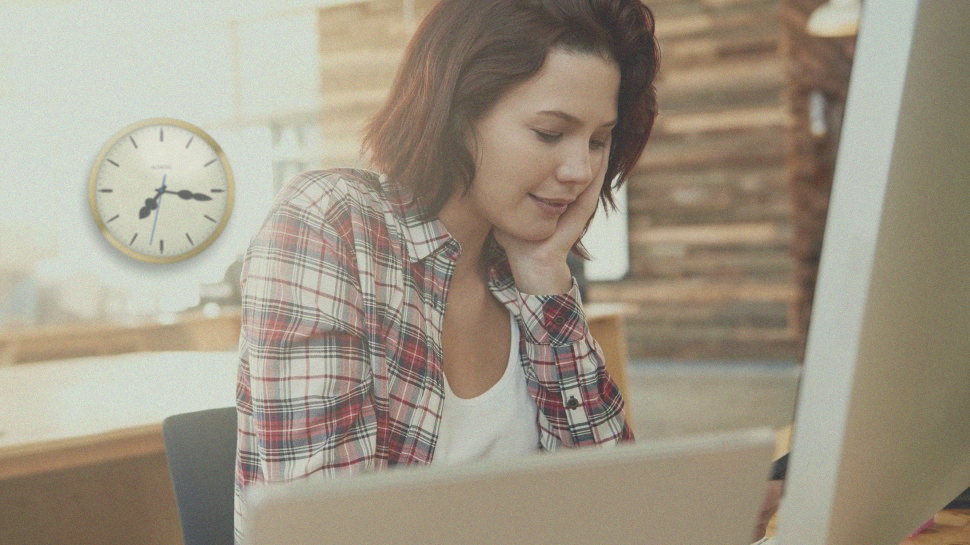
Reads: 7 h 16 min 32 s
